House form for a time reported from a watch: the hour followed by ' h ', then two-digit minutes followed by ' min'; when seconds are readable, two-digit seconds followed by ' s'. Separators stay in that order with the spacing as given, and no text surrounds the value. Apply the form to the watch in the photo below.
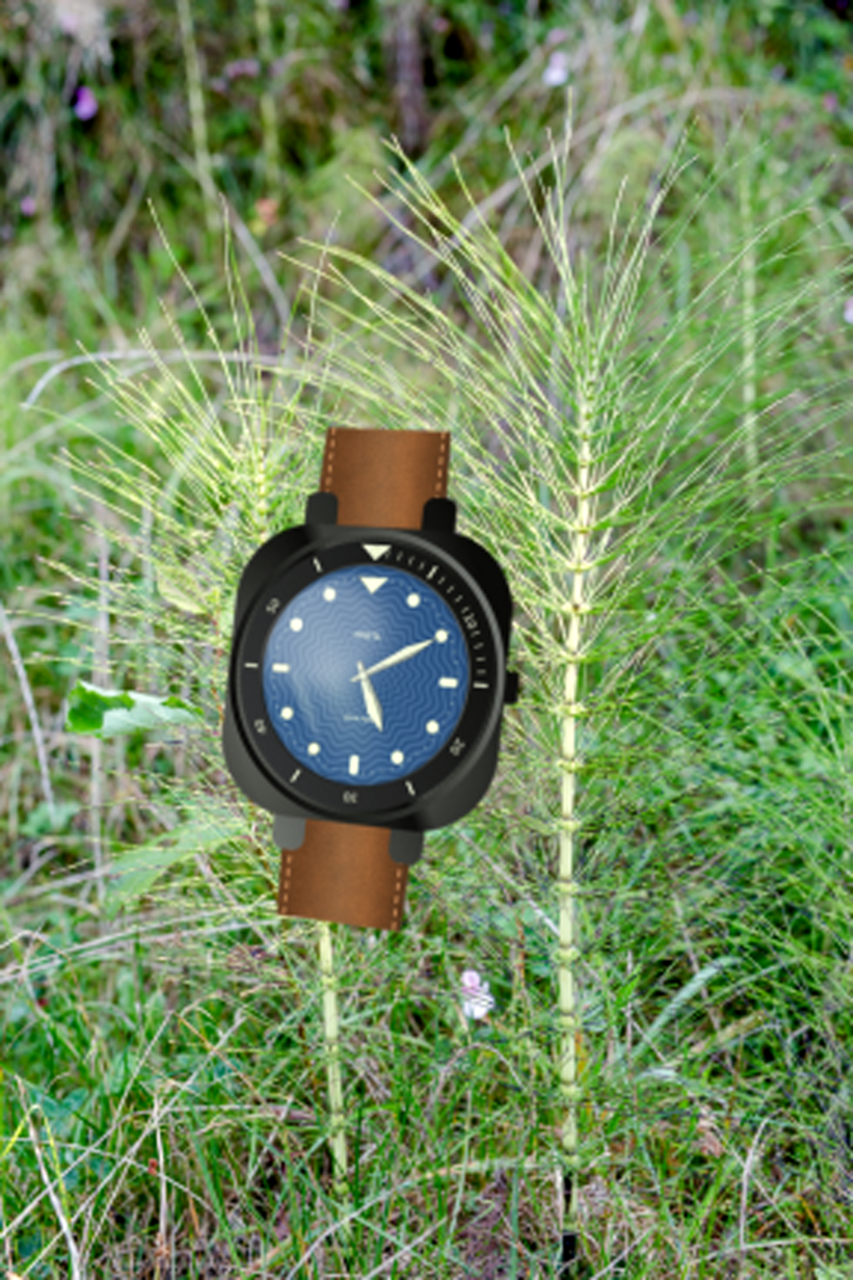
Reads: 5 h 10 min
